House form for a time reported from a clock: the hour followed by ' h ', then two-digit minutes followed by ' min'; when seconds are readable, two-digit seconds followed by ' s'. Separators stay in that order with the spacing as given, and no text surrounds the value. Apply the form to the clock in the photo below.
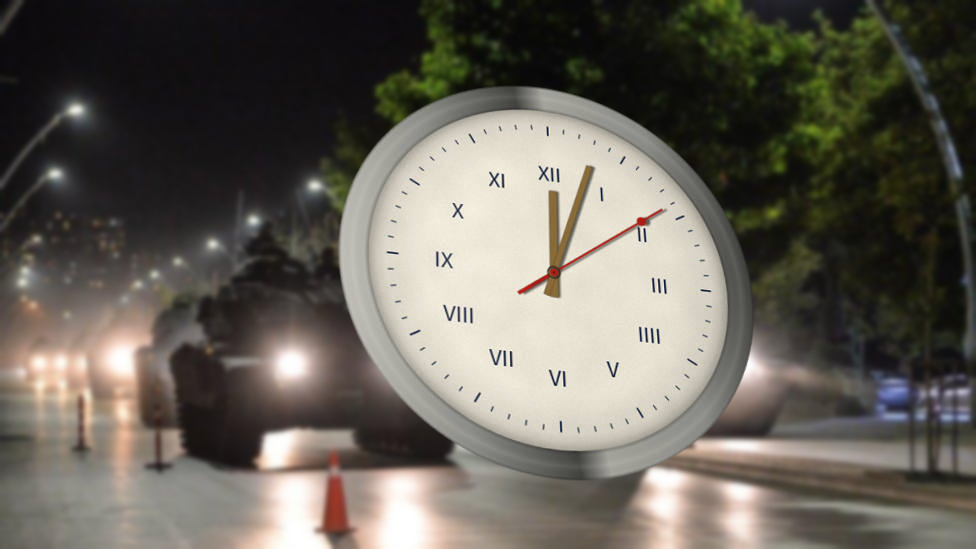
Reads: 12 h 03 min 09 s
